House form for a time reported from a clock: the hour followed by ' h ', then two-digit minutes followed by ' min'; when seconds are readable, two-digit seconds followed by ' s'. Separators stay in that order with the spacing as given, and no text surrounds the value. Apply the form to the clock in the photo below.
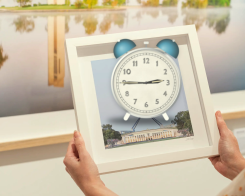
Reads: 2 h 45 min
